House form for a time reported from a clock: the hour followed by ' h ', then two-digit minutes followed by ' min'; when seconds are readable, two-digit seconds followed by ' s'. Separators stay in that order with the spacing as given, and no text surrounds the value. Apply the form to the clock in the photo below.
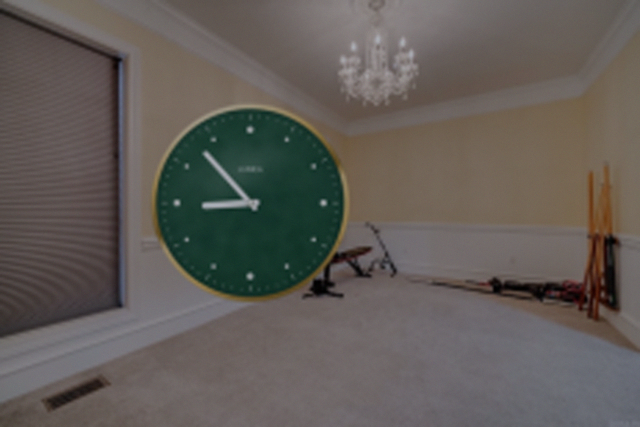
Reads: 8 h 53 min
